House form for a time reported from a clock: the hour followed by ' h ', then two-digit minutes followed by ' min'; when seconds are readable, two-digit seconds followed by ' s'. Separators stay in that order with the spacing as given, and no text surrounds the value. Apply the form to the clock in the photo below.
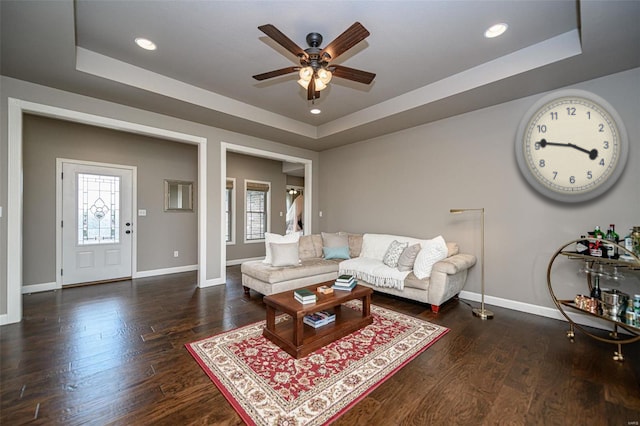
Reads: 3 h 46 min
